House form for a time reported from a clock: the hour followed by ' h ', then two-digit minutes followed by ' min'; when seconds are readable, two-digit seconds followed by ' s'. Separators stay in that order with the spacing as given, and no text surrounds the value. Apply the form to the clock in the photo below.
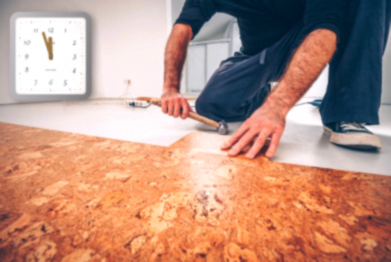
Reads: 11 h 57 min
